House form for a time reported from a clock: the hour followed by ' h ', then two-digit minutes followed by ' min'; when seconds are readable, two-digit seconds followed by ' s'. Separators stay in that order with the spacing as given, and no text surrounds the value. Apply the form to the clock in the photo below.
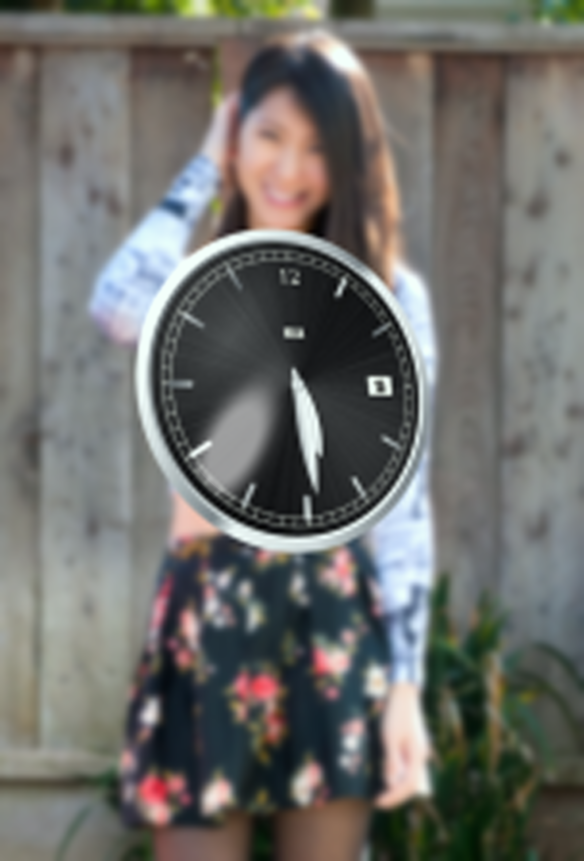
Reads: 5 h 29 min
